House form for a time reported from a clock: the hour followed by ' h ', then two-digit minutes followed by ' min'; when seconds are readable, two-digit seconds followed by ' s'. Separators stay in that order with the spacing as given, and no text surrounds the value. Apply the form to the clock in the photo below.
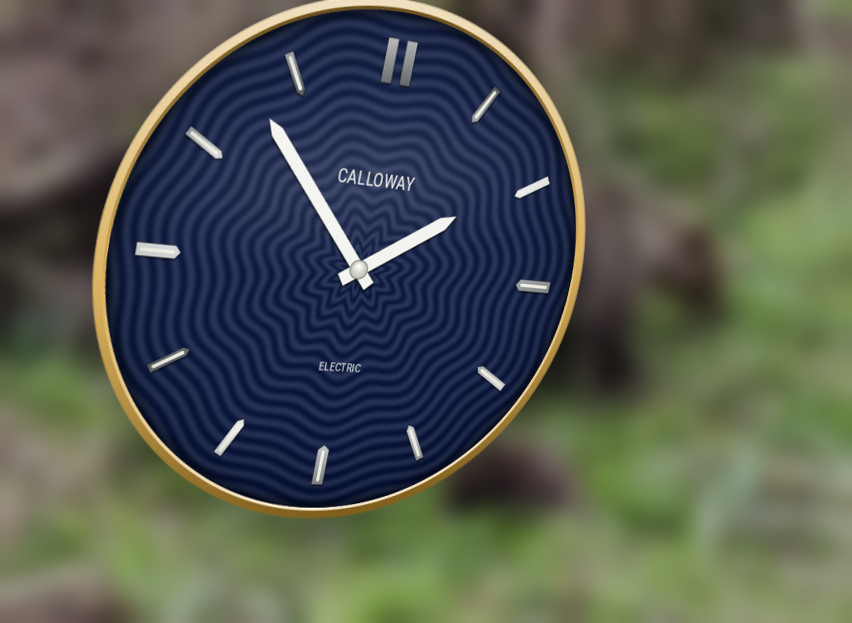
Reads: 1 h 53 min
